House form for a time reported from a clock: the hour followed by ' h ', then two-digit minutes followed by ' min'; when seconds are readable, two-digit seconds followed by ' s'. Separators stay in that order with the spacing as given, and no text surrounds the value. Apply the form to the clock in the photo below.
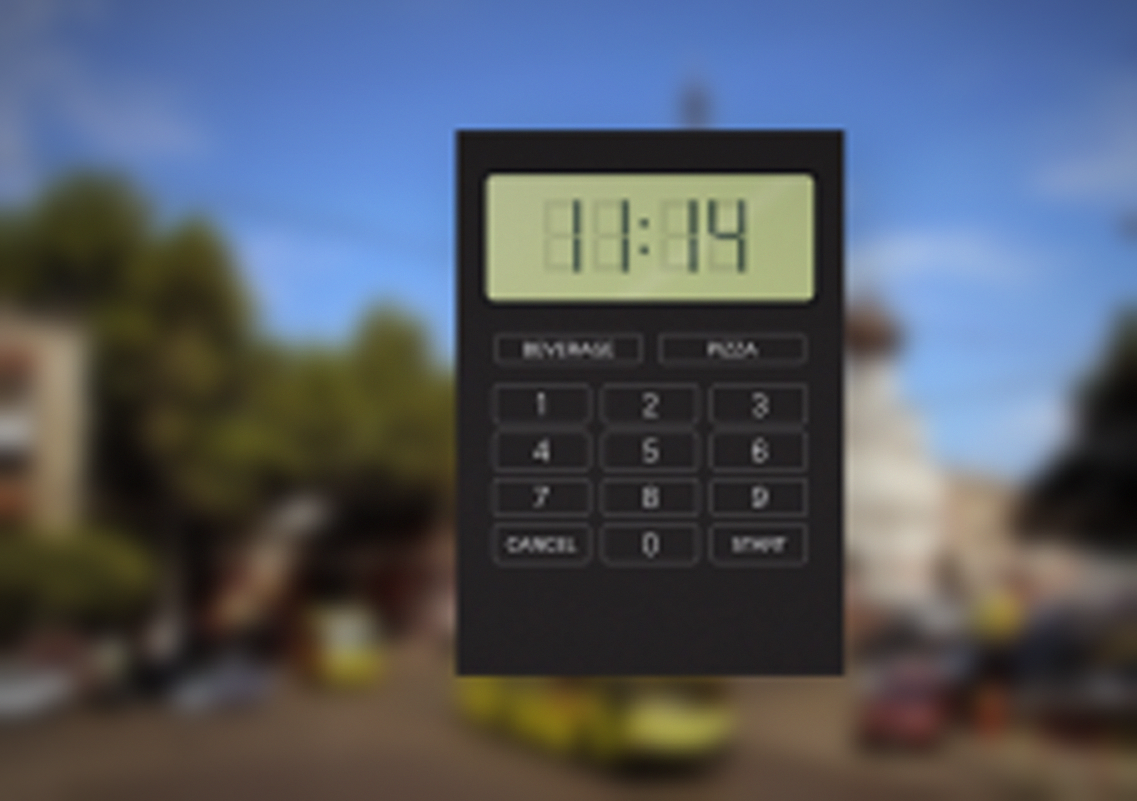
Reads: 11 h 14 min
